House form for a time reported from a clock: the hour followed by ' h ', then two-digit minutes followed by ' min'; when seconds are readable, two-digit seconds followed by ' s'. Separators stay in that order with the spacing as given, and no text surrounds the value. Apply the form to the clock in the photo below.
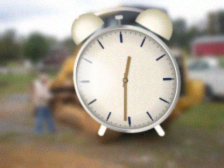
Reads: 12 h 31 min
